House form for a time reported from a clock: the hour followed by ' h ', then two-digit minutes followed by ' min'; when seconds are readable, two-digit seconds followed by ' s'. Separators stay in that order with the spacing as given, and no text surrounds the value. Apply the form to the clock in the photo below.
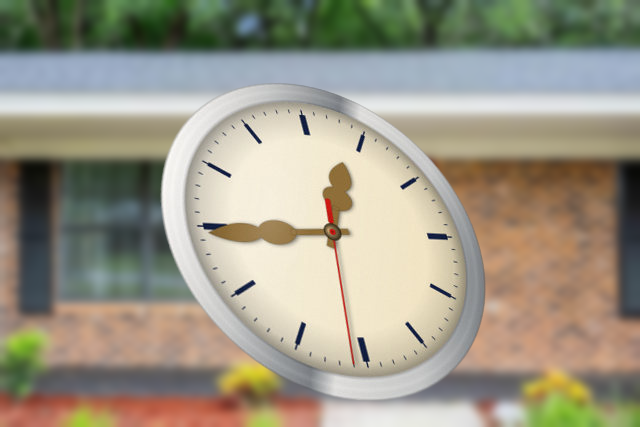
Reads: 12 h 44 min 31 s
